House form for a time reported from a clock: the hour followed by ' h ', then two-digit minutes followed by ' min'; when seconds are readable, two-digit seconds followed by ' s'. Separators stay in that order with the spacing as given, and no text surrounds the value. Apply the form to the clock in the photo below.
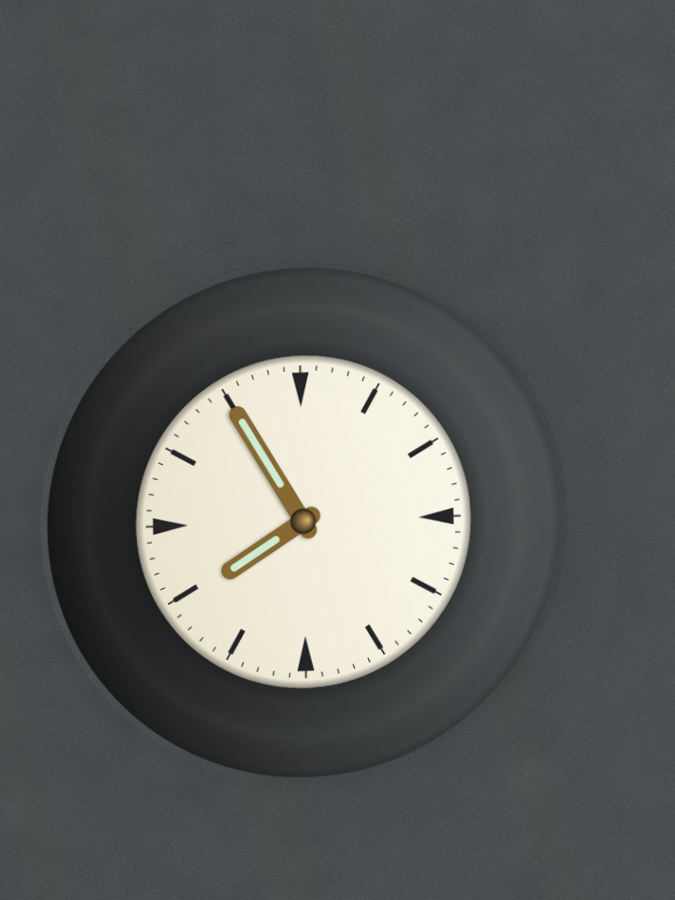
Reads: 7 h 55 min
